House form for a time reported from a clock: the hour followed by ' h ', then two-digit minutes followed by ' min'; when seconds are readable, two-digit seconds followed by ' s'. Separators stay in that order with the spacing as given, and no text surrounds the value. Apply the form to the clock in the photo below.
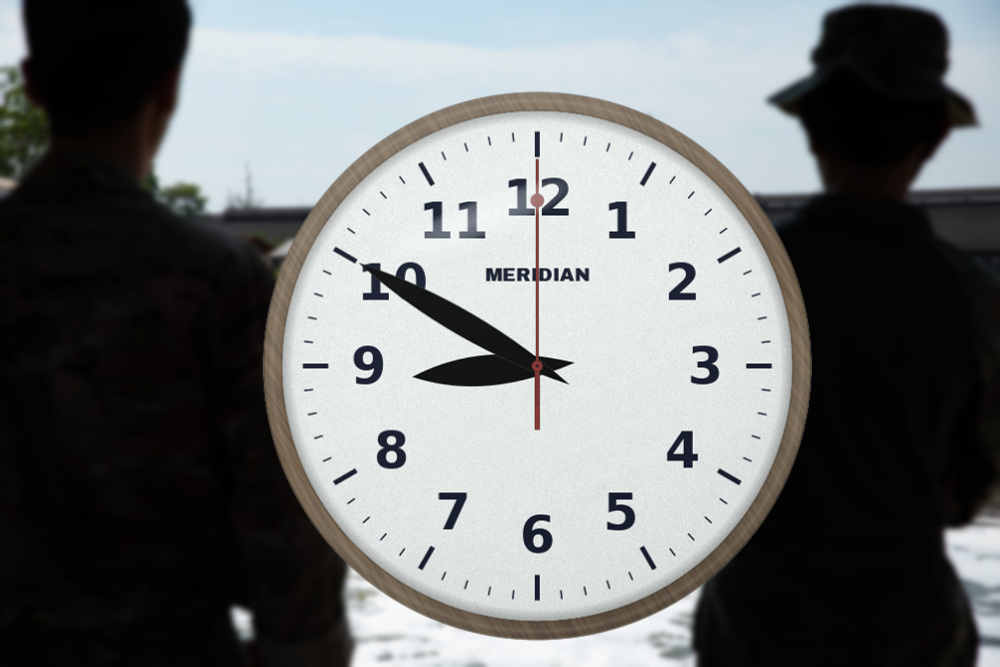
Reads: 8 h 50 min 00 s
